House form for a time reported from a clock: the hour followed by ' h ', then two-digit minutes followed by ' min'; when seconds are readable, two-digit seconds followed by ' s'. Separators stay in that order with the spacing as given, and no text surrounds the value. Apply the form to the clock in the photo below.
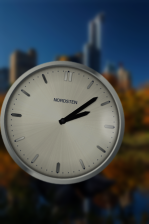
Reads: 2 h 08 min
